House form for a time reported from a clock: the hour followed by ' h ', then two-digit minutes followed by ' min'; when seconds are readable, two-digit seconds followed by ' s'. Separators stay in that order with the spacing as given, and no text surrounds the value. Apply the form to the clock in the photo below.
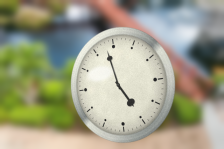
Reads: 4 h 58 min
